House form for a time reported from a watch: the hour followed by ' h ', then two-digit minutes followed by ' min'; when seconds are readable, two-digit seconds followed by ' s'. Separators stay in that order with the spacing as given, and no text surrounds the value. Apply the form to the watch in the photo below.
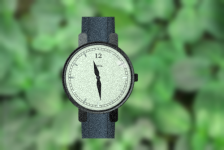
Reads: 11 h 29 min
